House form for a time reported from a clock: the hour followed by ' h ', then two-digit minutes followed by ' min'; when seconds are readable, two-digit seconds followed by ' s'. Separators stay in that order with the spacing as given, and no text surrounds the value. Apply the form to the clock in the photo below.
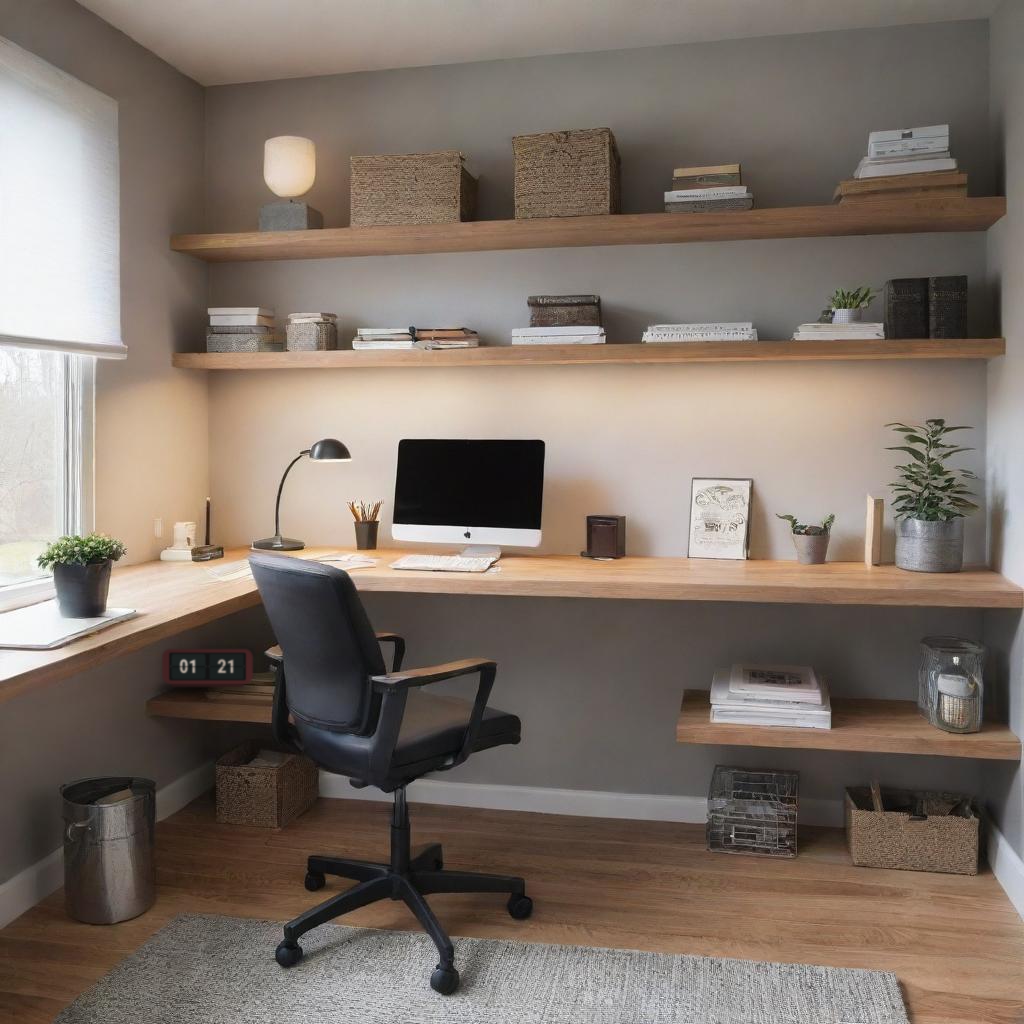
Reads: 1 h 21 min
